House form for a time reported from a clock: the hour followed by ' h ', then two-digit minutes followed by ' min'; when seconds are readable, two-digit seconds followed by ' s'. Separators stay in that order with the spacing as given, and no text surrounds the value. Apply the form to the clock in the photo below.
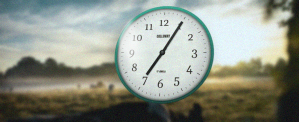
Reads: 7 h 05 min
